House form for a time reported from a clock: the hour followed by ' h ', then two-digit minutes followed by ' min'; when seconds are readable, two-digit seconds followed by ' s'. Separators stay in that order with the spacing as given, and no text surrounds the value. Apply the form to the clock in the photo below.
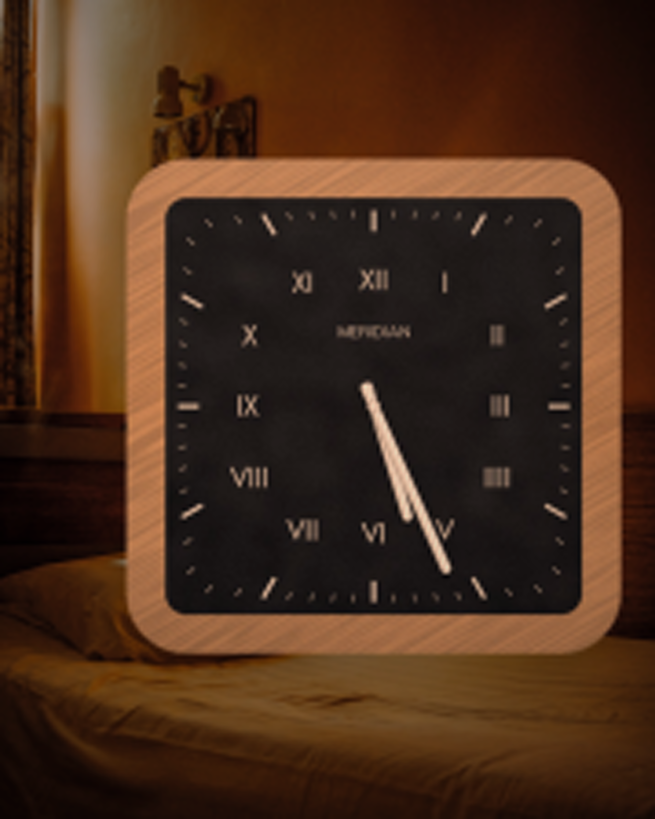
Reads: 5 h 26 min
